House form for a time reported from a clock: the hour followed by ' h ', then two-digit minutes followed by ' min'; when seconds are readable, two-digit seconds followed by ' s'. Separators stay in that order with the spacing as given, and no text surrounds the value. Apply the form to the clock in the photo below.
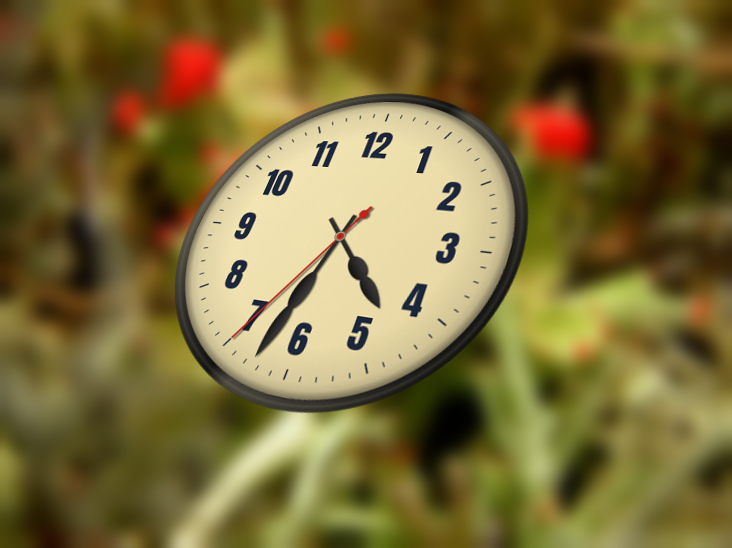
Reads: 4 h 32 min 35 s
